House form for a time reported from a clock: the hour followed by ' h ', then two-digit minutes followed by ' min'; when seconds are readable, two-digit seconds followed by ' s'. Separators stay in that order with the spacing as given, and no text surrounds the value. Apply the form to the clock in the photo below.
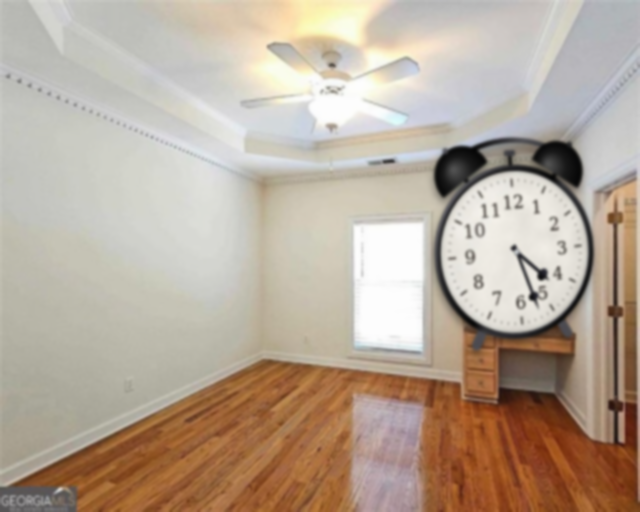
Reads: 4 h 27 min
